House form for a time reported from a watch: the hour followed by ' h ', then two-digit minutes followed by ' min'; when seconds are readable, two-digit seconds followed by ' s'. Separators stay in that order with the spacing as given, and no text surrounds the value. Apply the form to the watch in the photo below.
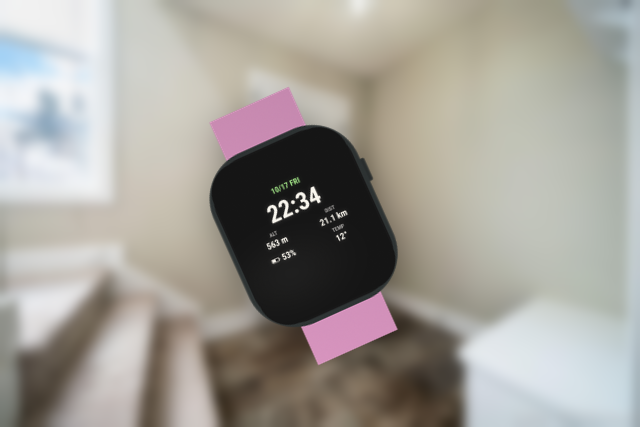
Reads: 22 h 34 min
